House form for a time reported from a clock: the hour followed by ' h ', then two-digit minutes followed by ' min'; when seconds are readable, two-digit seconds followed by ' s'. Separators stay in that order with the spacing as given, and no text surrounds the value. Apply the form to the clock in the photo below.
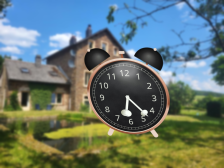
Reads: 6 h 23 min
